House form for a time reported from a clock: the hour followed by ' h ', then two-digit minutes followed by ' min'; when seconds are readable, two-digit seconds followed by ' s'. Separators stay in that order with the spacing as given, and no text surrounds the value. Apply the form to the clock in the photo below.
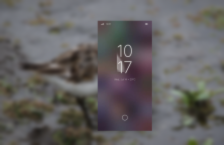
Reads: 10 h 17 min
